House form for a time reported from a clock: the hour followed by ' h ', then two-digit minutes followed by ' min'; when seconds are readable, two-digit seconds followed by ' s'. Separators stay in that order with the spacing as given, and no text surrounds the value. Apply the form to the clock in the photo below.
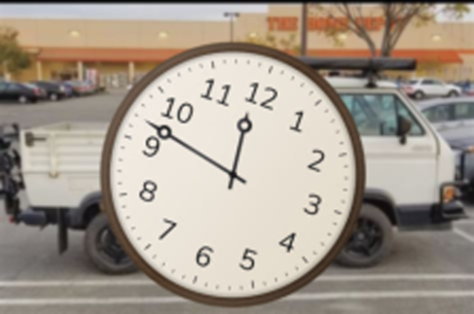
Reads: 11 h 47 min
